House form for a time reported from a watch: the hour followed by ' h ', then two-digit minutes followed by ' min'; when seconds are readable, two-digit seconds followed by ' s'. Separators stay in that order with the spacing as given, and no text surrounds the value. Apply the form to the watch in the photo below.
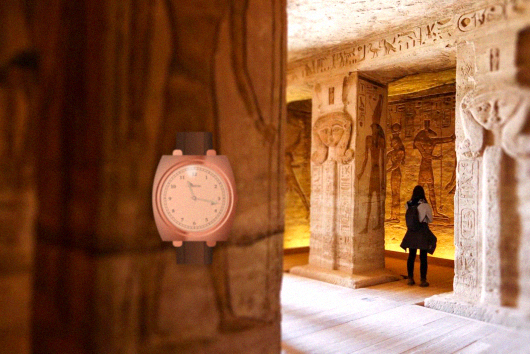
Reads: 11 h 17 min
